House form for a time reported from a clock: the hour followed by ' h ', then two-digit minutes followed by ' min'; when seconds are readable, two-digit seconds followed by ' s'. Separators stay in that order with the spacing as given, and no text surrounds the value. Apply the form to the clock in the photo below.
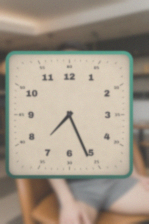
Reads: 7 h 26 min
